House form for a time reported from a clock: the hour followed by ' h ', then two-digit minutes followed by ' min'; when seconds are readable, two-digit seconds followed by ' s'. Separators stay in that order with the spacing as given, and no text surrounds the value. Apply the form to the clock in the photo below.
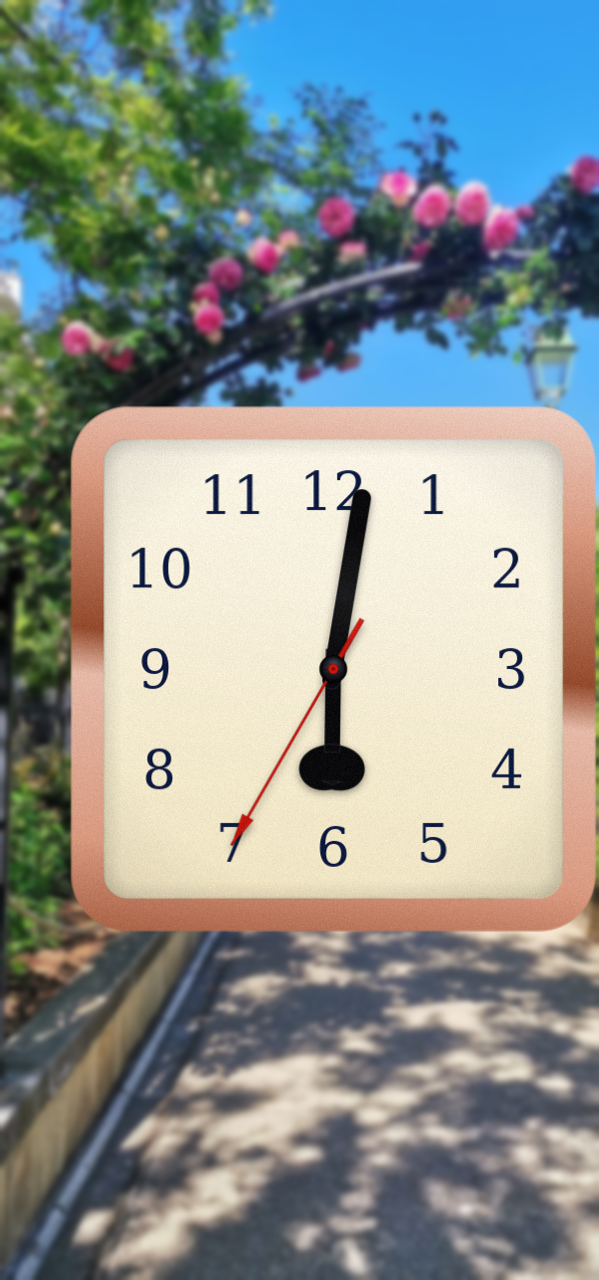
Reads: 6 h 01 min 35 s
